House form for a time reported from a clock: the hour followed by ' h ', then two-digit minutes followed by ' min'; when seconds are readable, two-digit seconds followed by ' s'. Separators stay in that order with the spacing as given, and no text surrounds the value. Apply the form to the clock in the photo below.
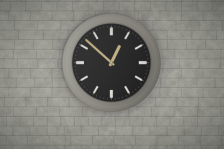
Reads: 12 h 52 min
